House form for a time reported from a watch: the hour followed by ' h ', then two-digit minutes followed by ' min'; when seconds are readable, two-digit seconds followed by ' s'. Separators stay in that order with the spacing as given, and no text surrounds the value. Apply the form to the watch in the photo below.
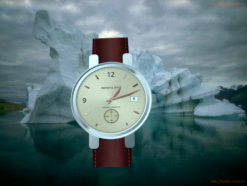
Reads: 1 h 12 min
